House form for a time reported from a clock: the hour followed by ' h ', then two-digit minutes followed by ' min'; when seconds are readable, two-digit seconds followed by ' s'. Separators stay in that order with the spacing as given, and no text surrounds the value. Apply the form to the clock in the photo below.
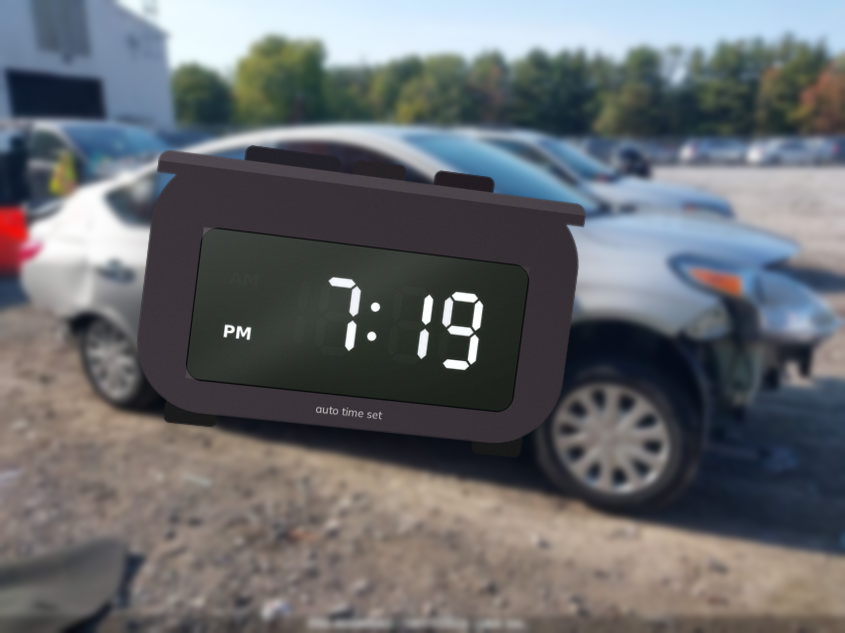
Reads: 7 h 19 min
